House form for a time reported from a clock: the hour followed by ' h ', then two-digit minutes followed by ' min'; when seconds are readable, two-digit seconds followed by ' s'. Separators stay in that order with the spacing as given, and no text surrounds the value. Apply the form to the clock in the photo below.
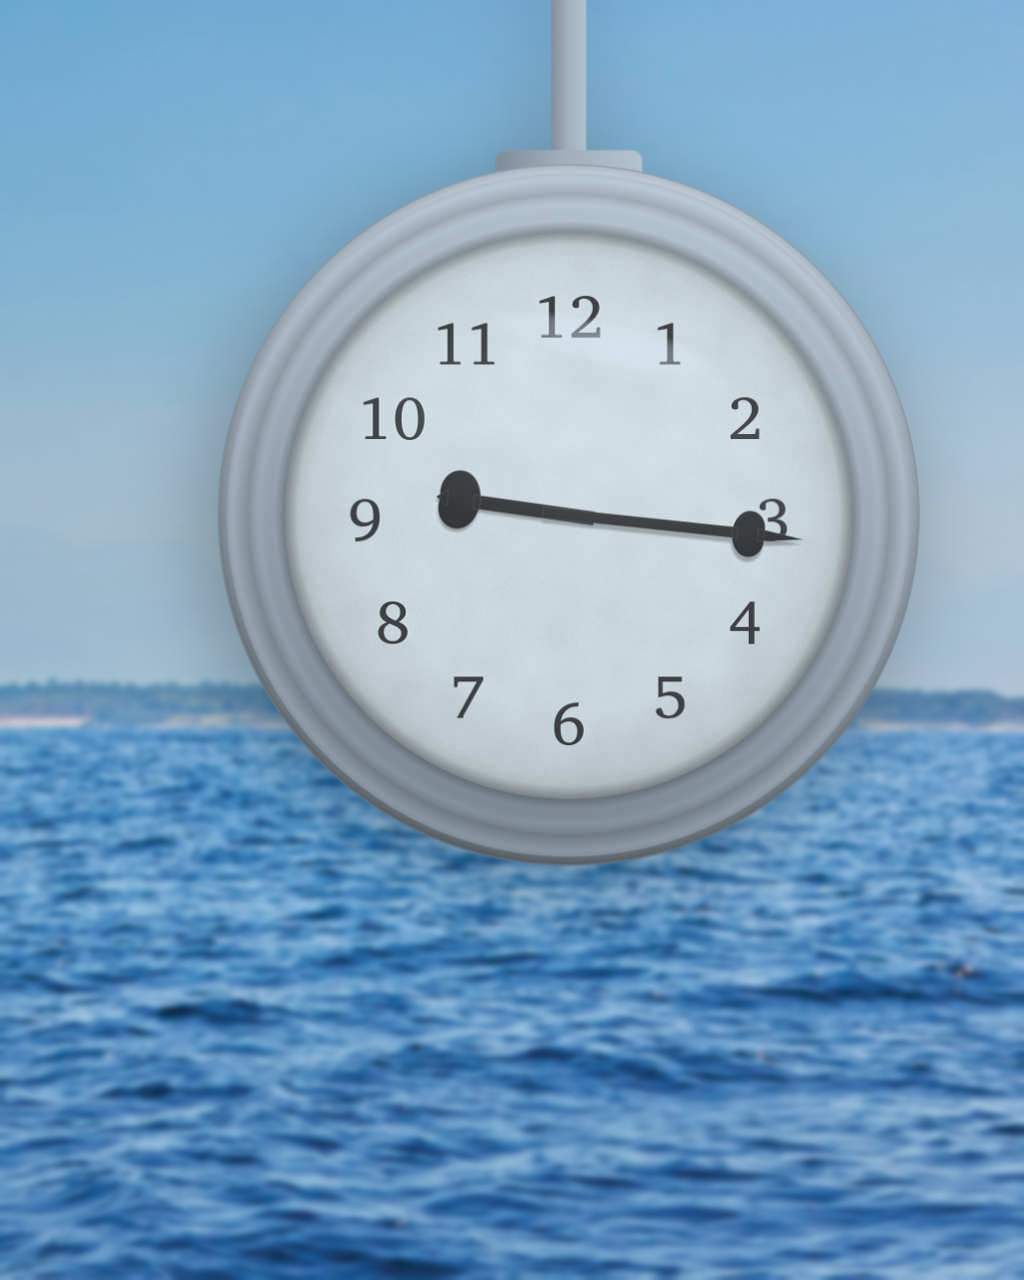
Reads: 9 h 16 min
